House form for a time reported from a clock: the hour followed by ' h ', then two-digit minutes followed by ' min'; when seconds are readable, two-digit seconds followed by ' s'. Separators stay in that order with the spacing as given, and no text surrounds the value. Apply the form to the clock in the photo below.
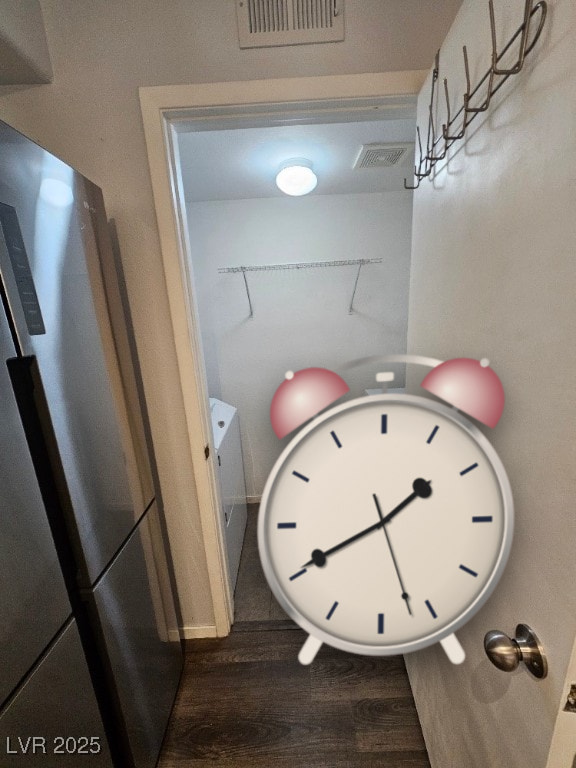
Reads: 1 h 40 min 27 s
